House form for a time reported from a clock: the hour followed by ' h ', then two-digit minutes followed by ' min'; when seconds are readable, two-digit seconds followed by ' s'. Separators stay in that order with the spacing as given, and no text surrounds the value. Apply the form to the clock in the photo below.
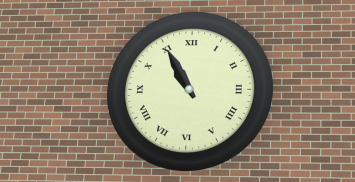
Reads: 10 h 55 min
